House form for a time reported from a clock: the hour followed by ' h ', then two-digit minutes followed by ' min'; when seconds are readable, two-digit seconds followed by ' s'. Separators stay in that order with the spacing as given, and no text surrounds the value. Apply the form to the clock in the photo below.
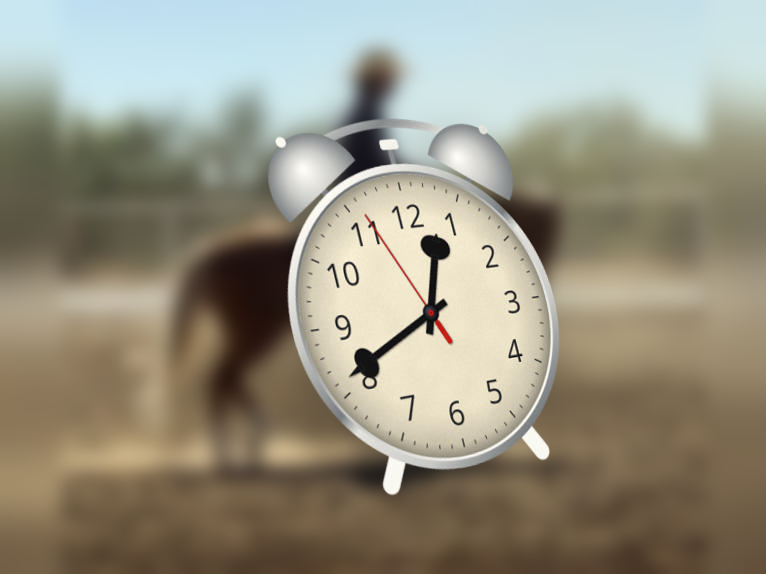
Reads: 12 h 40 min 56 s
